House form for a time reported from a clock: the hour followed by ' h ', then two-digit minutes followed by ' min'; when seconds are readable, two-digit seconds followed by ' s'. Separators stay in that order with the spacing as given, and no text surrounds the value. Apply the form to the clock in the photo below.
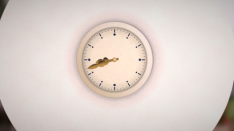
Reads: 8 h 42 min
